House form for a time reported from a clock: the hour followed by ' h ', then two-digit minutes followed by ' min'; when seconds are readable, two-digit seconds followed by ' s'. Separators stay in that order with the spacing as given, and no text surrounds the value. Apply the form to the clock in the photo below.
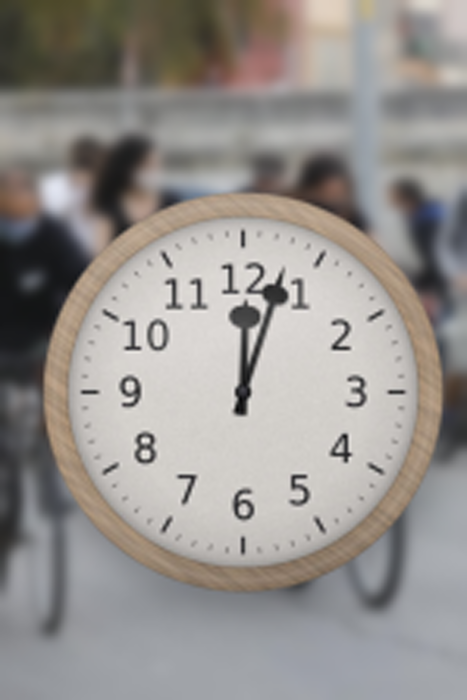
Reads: 12 h 03 min
